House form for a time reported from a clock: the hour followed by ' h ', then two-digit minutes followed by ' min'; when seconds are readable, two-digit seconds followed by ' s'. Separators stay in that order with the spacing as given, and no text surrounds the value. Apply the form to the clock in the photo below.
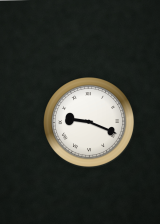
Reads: 9 h 19 min
